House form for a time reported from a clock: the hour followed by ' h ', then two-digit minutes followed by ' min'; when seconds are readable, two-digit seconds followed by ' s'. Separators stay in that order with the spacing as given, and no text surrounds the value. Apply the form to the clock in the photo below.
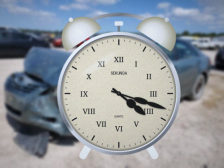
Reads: 4 h 18 min
